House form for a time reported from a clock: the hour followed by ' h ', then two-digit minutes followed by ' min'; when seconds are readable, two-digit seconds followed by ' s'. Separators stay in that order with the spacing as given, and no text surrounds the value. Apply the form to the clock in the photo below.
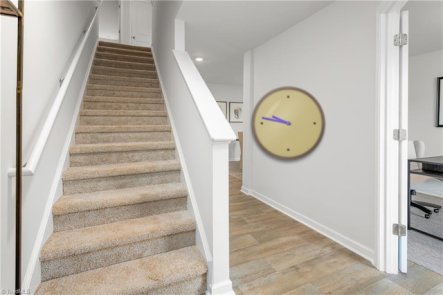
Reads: 9 h 47 min
